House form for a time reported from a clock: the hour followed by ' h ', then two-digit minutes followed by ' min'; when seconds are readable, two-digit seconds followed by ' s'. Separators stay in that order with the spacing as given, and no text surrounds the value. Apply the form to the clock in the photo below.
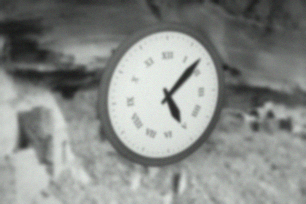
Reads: 5 h 08 min
